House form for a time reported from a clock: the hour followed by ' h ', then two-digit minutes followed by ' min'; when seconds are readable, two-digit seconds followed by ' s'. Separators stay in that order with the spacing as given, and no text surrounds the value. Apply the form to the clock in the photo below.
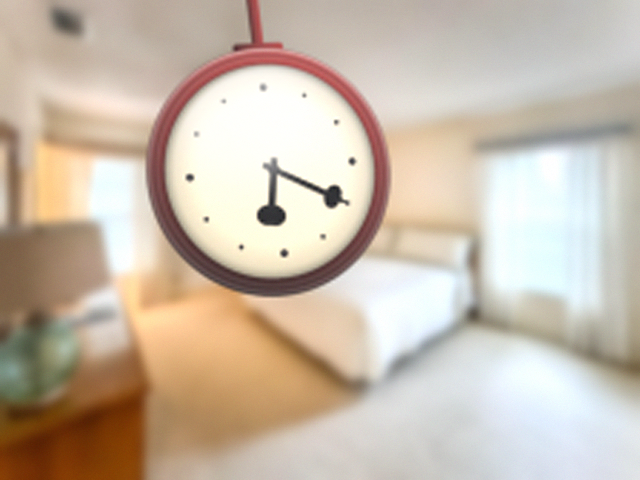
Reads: 6 h 20 min
